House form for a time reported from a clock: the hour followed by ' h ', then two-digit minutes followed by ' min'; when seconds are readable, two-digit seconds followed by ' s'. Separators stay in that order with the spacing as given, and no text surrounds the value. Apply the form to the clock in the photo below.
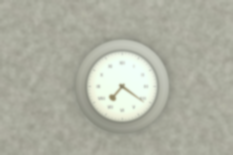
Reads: 7 h 21 min
